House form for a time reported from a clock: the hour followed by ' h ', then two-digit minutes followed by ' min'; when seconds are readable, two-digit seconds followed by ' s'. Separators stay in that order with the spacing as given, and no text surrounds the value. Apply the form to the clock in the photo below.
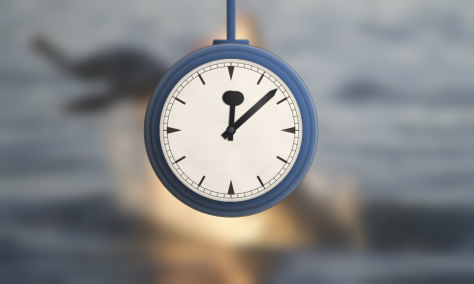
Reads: 12 h 08 min
